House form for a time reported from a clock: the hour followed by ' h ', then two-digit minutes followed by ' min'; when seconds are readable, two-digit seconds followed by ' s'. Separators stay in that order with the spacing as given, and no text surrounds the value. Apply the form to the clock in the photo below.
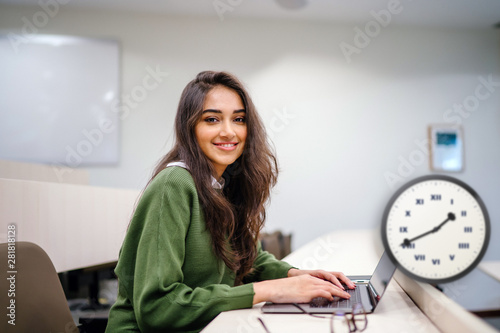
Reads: 1 h 41 min
